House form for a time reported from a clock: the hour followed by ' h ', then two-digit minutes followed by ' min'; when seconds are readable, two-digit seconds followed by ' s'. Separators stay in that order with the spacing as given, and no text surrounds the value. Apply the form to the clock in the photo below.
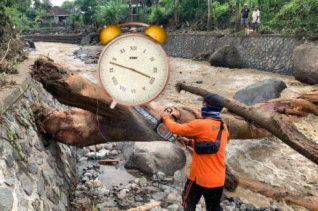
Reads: 3 h 48 min
